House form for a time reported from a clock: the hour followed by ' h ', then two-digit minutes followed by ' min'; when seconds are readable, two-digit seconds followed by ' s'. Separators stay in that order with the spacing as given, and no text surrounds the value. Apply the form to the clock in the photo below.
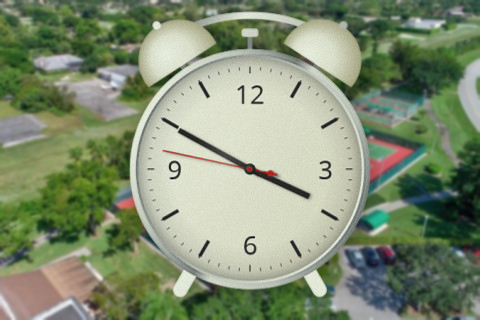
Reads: 3 h 49 min 47 s
